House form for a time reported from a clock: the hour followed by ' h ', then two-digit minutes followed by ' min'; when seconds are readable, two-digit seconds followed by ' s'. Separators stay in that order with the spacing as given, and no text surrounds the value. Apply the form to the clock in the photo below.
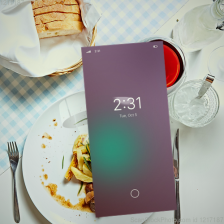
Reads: 2 h 31 min
